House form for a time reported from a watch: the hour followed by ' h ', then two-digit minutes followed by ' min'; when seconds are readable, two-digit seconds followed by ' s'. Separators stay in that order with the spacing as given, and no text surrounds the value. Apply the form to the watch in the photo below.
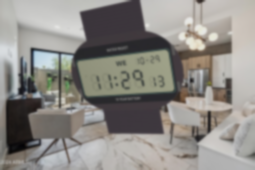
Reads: 11 h 29 min 13 s
